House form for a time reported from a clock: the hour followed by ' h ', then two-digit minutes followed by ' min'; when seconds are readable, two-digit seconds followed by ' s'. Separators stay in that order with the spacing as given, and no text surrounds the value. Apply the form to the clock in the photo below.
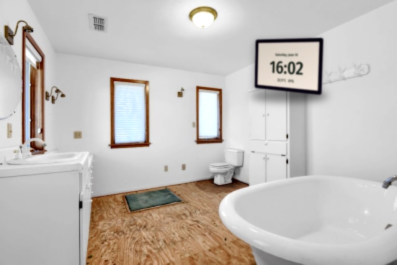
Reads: 16 h 02 min
